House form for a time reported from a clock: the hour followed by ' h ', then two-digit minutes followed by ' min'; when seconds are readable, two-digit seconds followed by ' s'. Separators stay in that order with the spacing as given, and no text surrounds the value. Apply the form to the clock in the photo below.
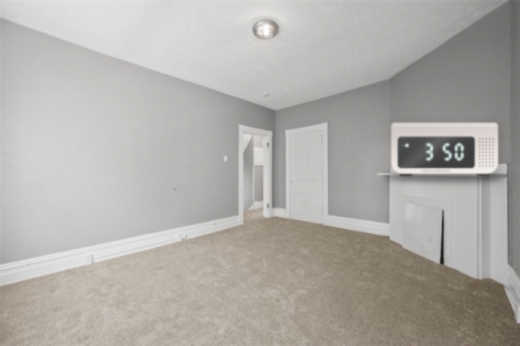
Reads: 3 h 50 min
